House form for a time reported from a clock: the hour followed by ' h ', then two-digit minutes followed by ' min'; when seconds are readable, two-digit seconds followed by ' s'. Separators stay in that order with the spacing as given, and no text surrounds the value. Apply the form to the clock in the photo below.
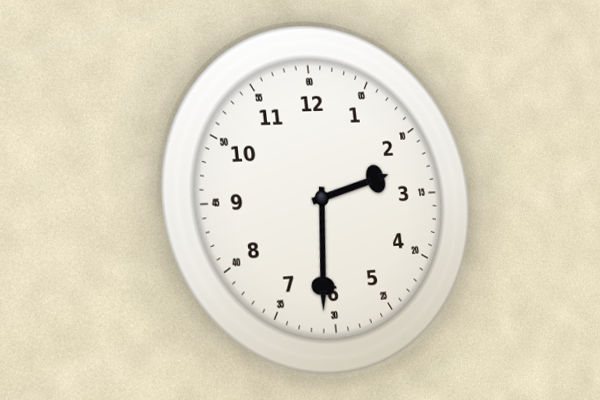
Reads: 2 h 31 min
